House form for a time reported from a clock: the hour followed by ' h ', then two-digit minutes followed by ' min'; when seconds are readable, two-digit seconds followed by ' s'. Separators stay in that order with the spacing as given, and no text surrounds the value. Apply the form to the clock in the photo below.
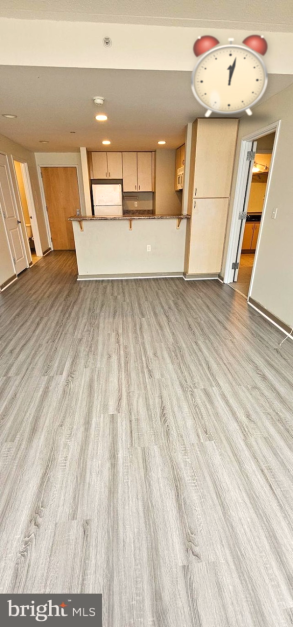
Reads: 12 h 02 min
